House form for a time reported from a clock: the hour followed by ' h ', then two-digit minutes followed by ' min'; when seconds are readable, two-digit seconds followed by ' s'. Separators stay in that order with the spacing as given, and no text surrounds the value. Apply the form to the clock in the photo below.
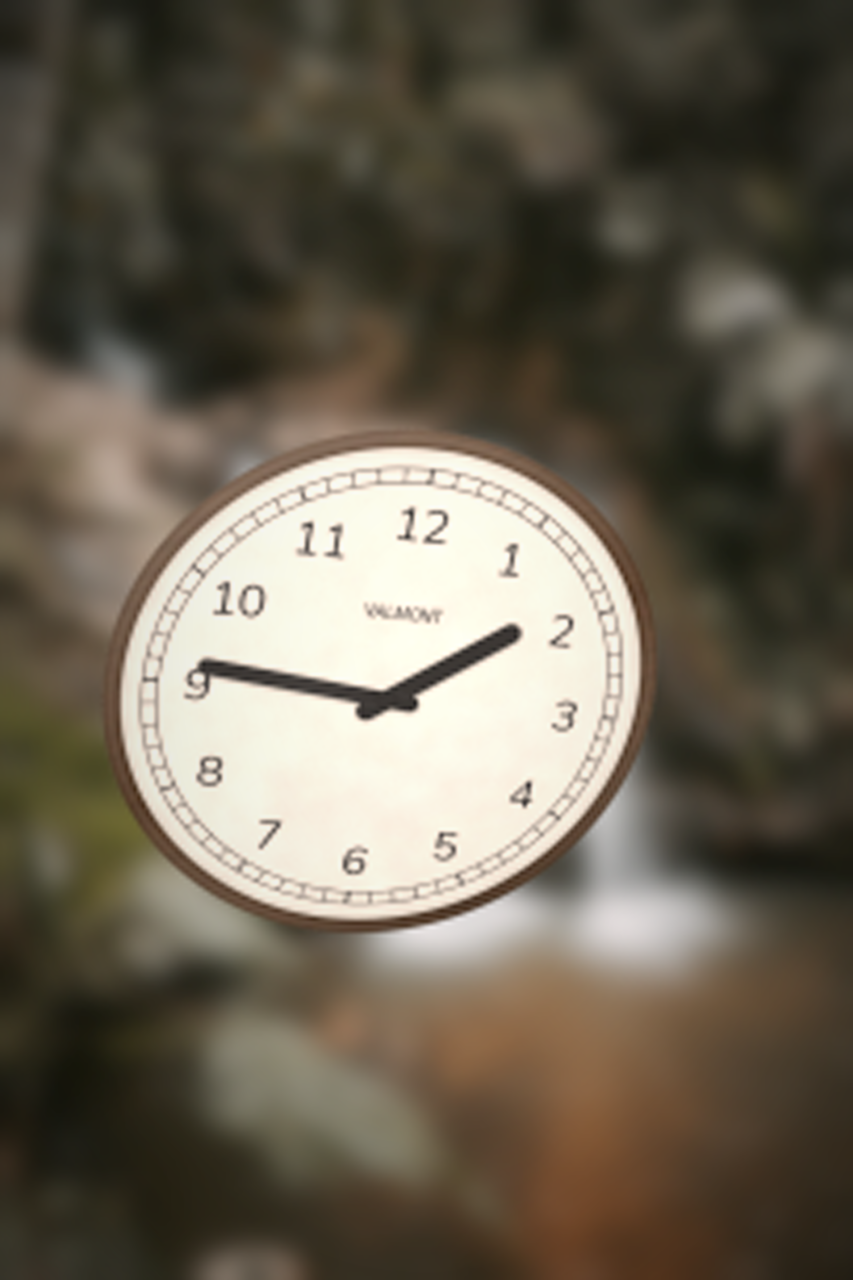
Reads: 1 h 46 min
